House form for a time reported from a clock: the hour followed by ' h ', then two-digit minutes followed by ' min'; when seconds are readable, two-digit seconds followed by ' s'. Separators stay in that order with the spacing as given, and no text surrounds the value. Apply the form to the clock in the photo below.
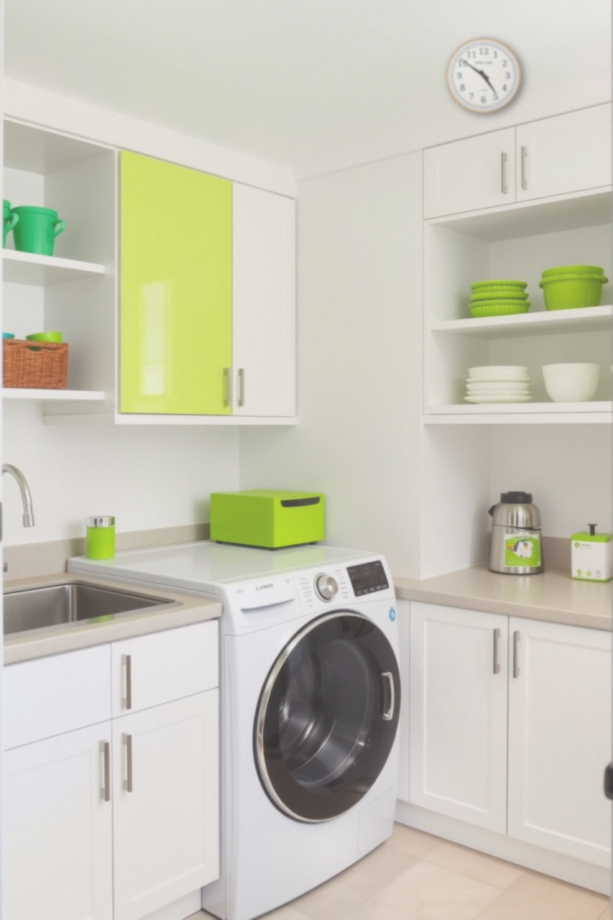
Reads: 4 h 51 min
